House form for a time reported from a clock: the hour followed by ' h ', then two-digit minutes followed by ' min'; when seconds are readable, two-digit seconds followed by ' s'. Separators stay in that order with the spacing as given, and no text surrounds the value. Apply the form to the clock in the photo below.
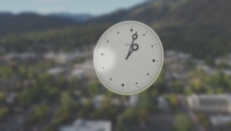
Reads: 1 h 02 min
